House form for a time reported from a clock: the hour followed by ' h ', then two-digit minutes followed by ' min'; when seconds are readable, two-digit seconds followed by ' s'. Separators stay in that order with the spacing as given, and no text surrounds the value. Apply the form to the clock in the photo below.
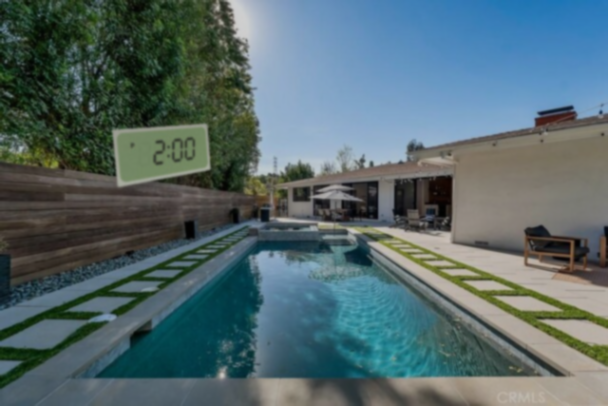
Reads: 2 h 00 min
